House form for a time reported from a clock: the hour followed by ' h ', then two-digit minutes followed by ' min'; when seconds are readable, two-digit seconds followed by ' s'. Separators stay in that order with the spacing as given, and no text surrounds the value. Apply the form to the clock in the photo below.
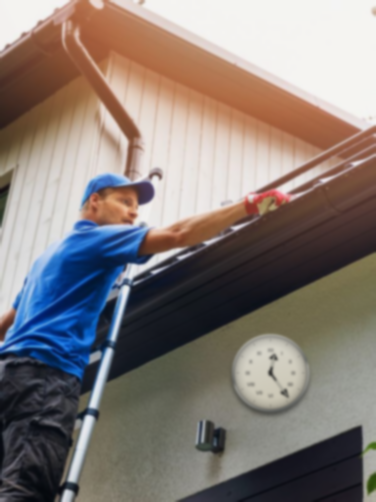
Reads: 12 h 24 min
